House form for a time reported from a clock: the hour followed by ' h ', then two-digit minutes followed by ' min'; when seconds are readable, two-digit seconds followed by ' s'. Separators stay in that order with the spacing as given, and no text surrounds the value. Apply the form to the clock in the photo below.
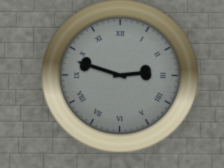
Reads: 2 h 48 min
